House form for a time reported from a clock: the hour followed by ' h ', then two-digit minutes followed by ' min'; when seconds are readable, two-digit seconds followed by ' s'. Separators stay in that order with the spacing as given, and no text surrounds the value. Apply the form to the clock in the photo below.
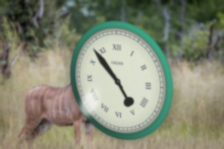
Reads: 4 h 53 min
